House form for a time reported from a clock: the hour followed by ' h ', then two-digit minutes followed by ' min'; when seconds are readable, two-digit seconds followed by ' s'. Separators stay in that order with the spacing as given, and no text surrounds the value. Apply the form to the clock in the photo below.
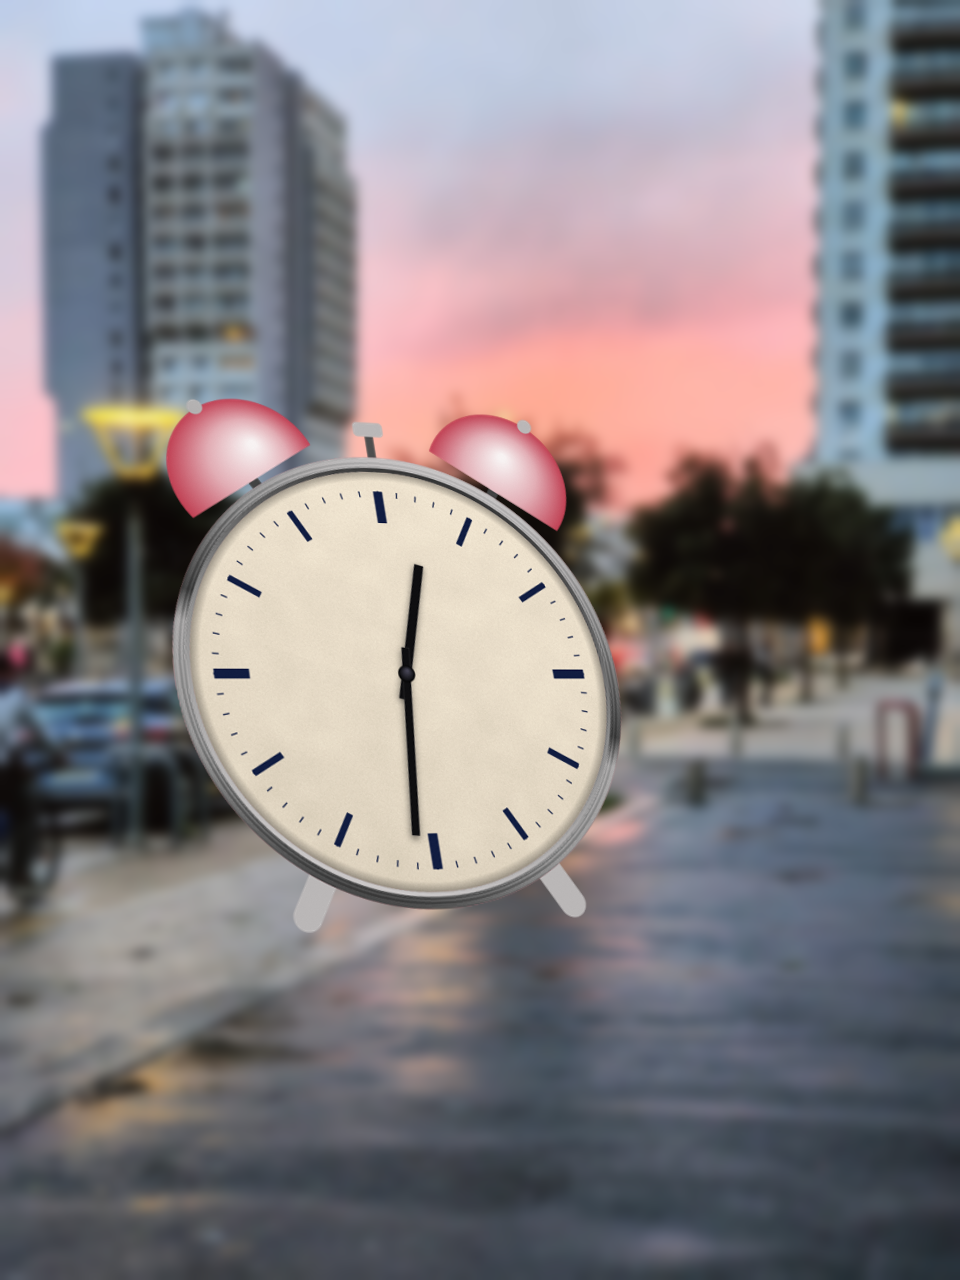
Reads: 12 h 31 min
